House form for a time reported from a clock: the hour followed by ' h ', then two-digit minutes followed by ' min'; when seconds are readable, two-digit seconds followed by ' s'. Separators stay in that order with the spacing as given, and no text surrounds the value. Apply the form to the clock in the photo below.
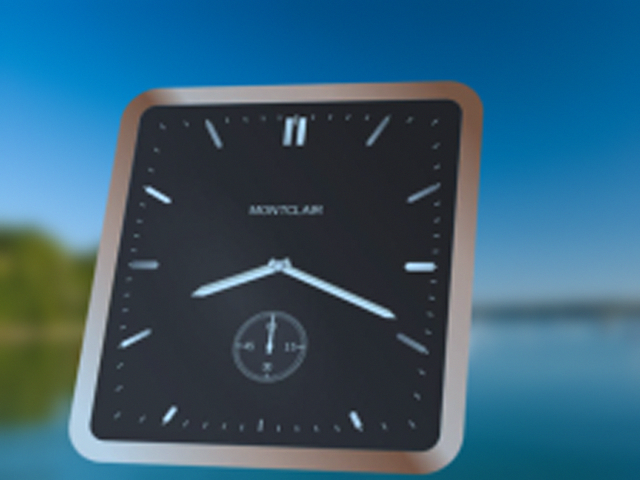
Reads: 8 h 19 min
